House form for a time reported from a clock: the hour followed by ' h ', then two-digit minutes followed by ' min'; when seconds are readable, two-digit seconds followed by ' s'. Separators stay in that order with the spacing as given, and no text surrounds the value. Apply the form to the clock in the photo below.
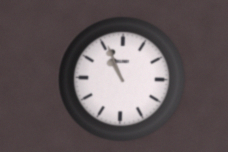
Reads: 10 h 56 min
